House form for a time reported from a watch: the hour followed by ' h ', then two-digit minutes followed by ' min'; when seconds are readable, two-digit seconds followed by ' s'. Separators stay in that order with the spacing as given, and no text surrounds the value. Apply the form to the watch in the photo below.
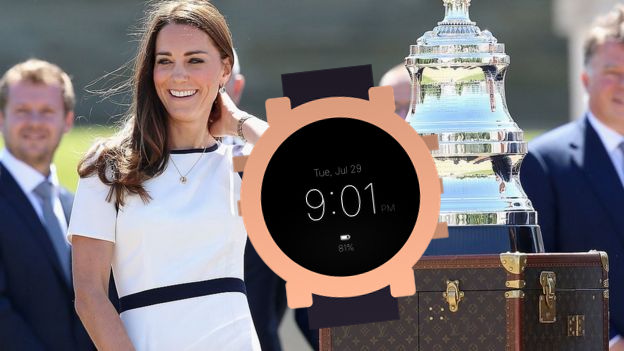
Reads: 9 h 01 min
